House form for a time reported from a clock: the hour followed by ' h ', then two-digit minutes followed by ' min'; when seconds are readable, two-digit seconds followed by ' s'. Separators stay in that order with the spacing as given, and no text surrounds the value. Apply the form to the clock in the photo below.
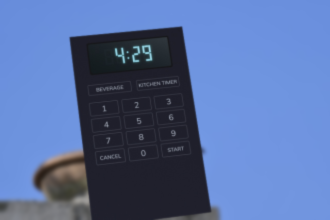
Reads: 4 h 29 min
